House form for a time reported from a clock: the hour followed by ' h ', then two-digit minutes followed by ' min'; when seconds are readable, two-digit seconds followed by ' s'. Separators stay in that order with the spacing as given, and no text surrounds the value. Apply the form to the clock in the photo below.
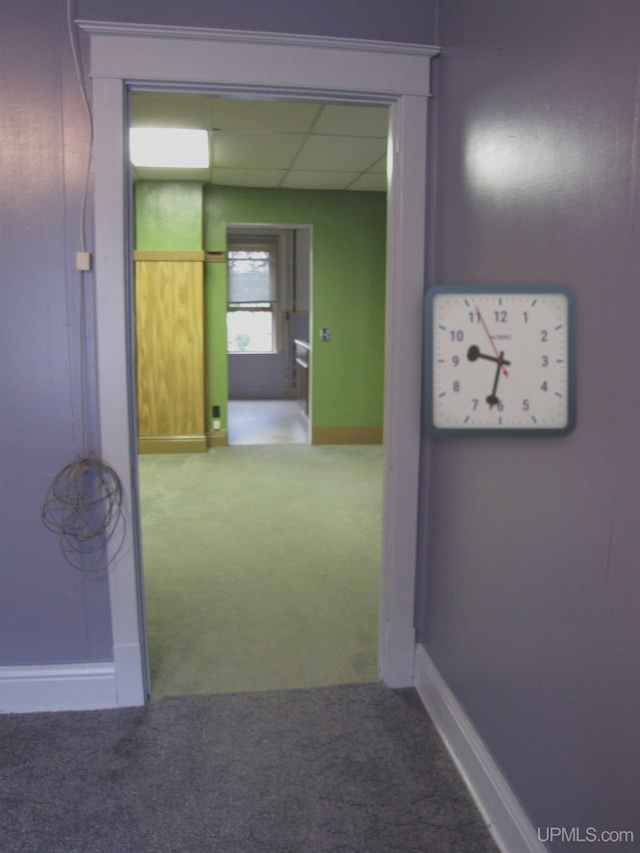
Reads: 9 h 31 min 56 s
